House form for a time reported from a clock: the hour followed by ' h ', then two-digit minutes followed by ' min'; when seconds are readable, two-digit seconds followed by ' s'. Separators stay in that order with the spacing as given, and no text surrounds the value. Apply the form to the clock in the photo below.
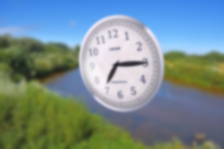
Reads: 7 h 15 min
